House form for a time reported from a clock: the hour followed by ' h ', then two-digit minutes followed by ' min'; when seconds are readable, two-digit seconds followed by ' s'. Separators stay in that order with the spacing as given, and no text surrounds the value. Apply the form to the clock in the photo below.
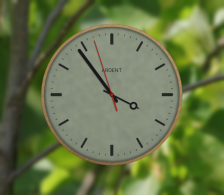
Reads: 3 h 53 min 57 s
